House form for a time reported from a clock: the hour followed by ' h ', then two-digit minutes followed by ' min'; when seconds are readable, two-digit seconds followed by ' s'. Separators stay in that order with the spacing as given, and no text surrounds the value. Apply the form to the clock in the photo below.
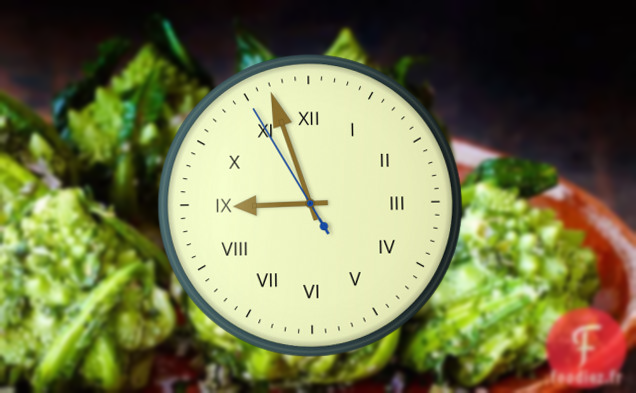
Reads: 8 h 56 min 55 s
